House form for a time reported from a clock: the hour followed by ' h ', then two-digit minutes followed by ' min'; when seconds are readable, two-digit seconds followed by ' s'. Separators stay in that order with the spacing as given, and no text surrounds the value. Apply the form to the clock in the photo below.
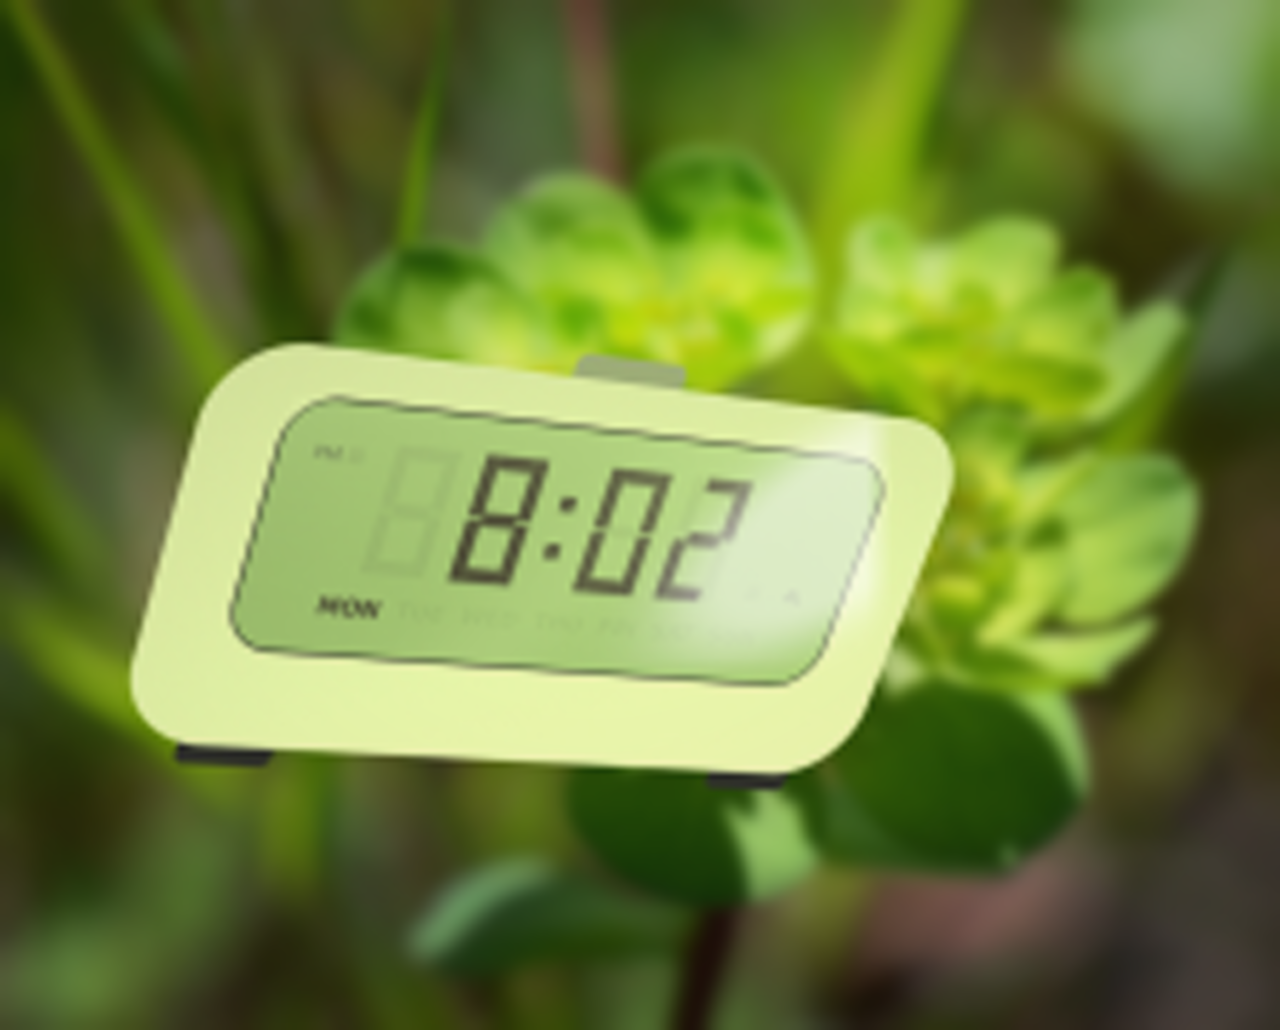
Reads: 8 h 02 min
